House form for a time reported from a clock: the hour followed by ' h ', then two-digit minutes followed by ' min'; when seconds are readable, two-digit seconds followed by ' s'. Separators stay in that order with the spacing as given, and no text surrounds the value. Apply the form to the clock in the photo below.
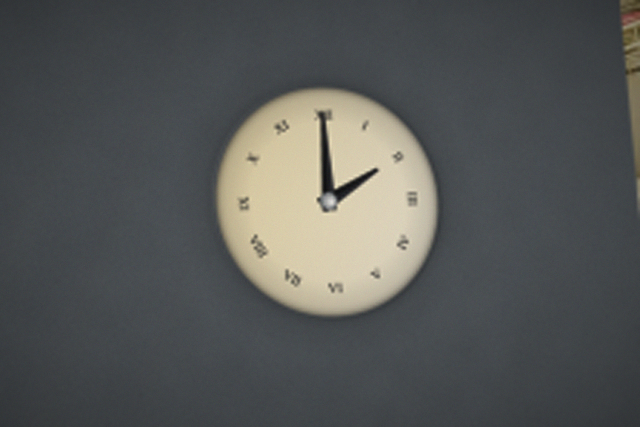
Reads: 2 h 00 min
